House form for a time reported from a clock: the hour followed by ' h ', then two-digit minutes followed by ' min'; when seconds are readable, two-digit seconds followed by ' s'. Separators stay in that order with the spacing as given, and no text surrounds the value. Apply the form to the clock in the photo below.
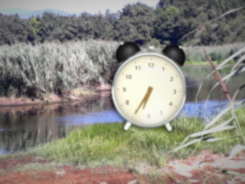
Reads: 6 h 35 min
